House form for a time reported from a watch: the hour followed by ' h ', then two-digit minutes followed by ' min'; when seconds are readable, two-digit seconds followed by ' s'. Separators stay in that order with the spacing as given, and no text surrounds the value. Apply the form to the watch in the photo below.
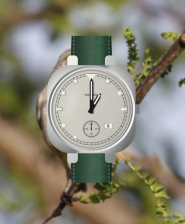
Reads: 1 h 00 min
